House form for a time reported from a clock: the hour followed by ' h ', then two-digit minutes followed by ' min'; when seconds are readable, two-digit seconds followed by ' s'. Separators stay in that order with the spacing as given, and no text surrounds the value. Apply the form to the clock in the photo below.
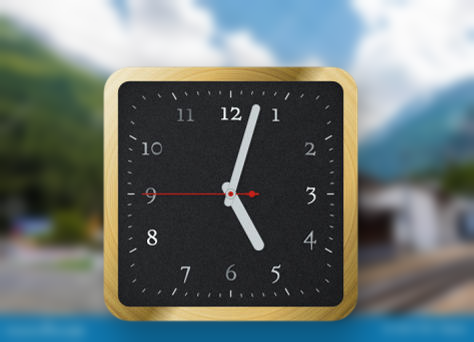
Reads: 5 h 02 min 45 s
